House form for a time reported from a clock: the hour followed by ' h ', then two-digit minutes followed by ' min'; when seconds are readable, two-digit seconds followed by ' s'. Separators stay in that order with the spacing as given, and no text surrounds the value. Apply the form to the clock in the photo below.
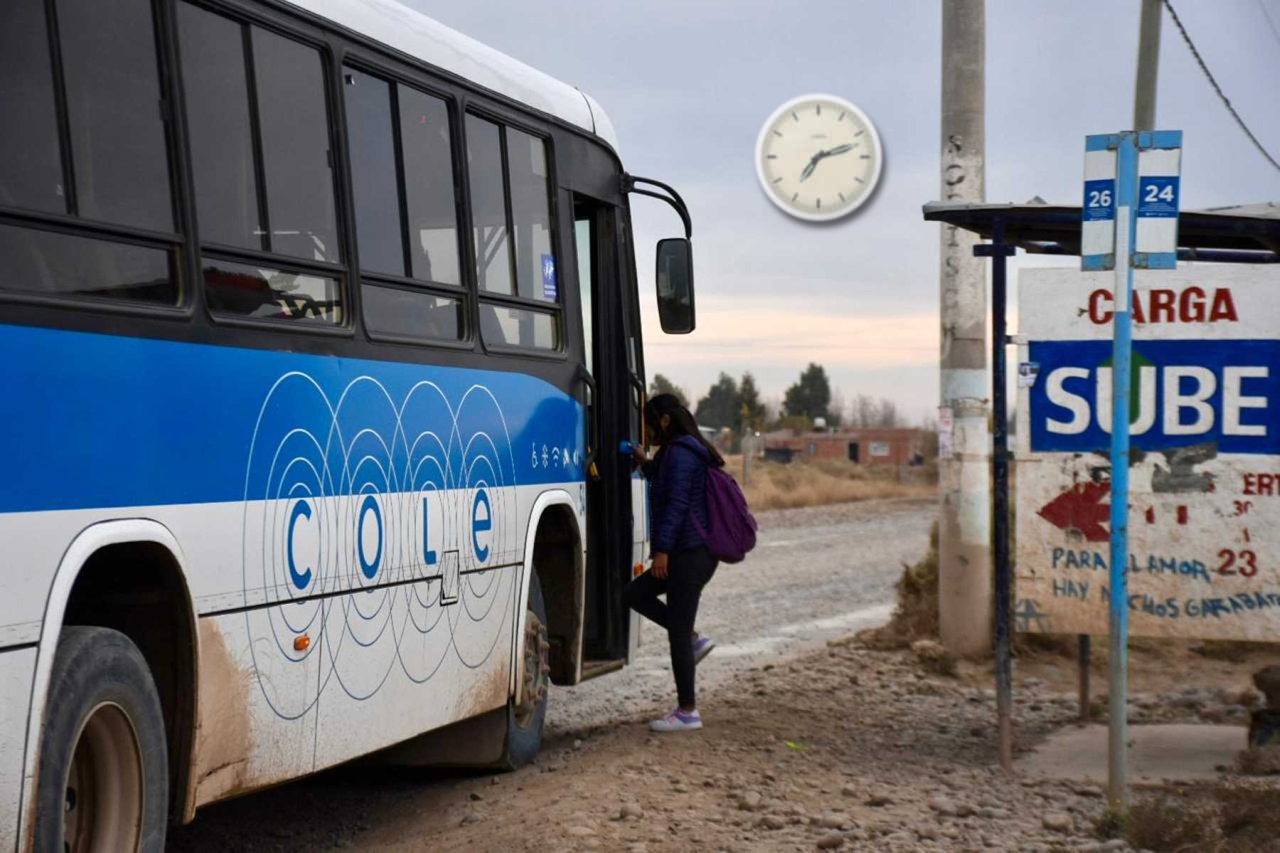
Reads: 7 h 12 min
